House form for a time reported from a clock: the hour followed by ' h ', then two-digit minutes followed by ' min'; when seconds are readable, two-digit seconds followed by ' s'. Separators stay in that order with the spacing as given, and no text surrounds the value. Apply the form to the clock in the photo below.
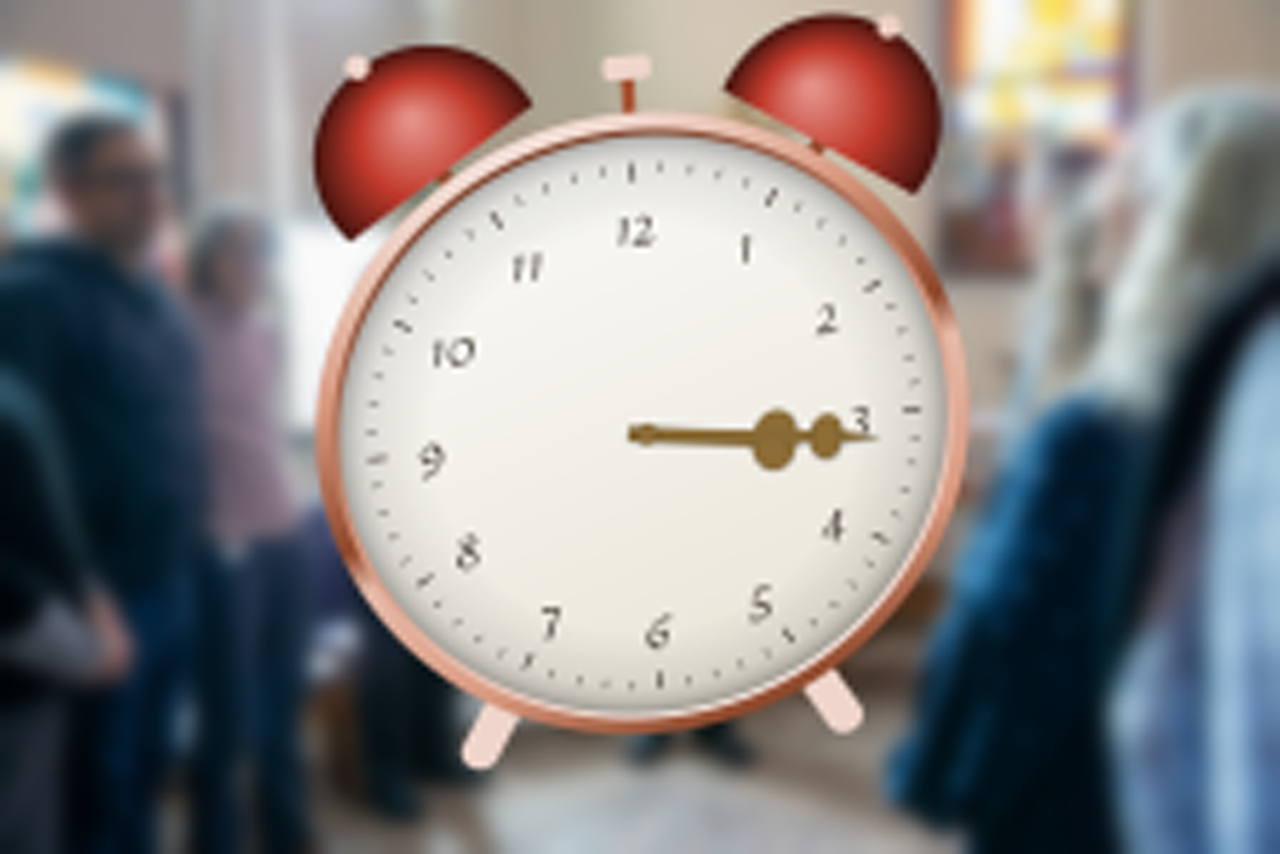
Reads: 3 h 16 min
